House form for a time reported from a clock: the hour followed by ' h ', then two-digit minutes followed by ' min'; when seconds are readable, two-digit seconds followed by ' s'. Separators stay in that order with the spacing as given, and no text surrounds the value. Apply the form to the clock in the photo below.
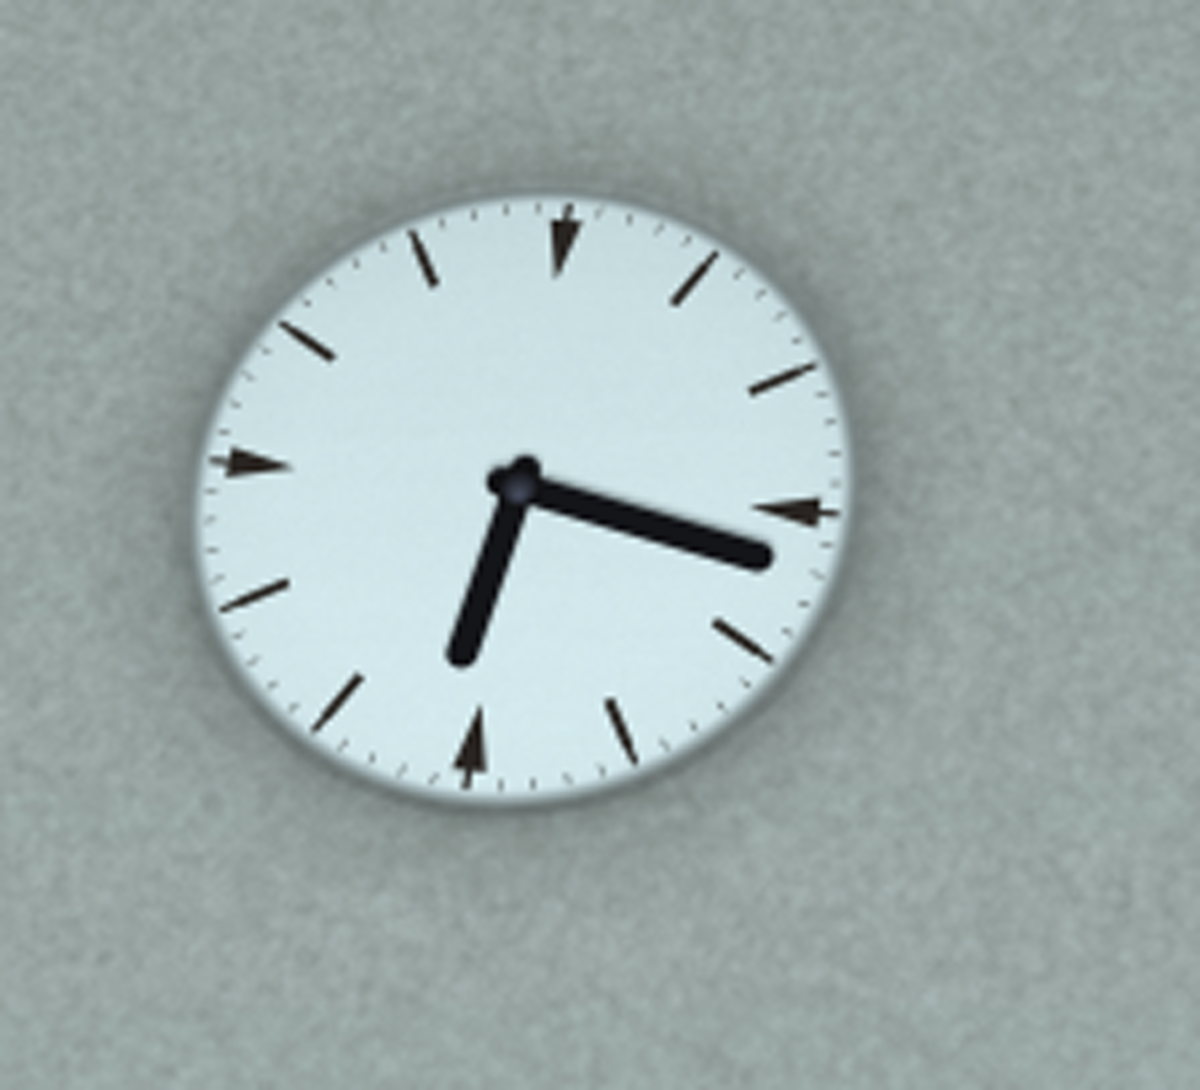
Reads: 6 h 17 min
